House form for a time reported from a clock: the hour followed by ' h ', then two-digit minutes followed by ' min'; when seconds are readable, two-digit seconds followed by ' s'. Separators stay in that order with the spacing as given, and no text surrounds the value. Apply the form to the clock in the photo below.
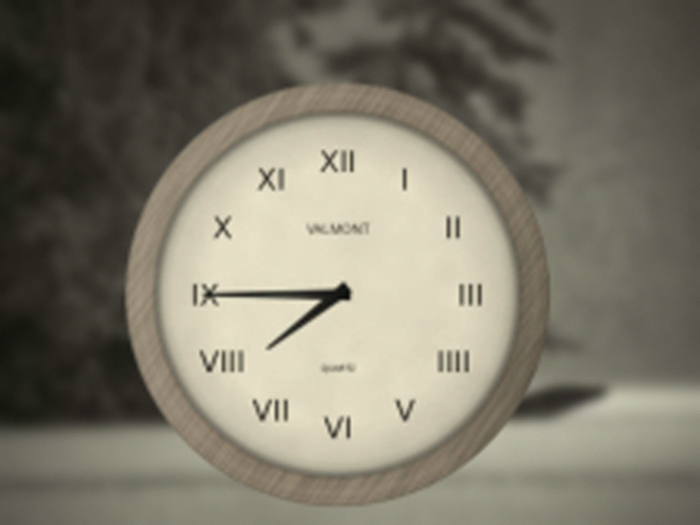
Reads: 7 h 45 min
